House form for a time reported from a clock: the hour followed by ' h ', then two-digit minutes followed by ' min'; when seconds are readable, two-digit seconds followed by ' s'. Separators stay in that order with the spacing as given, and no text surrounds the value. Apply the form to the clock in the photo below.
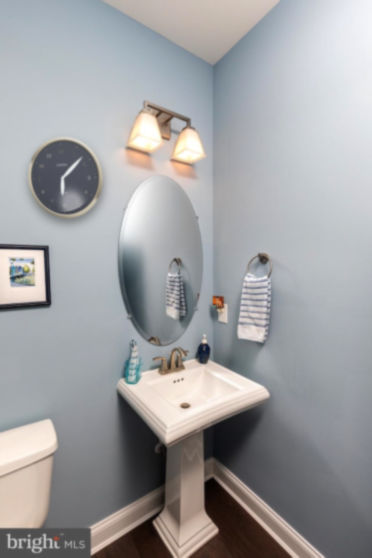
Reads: 6 h 08 min
